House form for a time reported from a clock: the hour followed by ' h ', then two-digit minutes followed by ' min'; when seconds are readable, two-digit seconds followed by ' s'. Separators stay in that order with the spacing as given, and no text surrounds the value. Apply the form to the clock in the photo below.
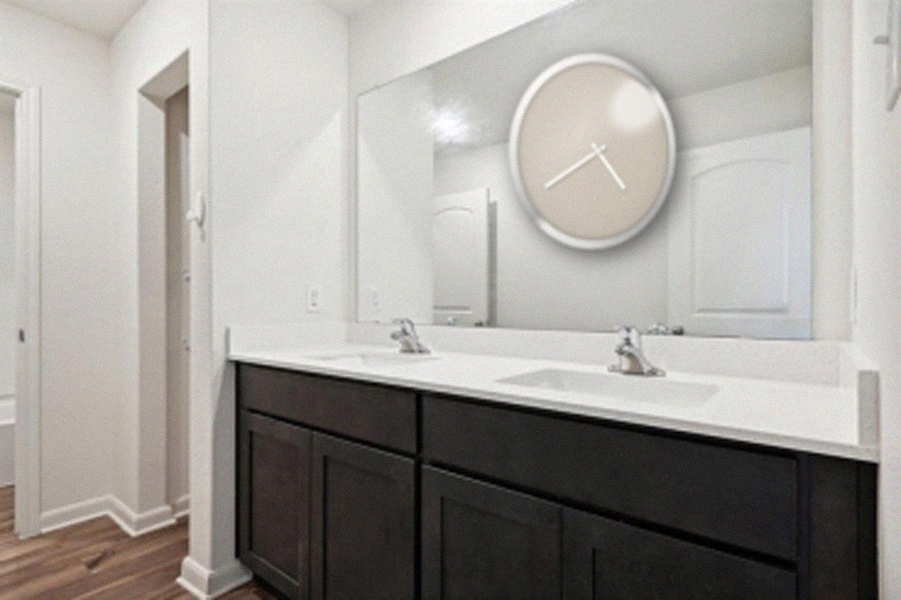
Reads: 4 h 40 min
